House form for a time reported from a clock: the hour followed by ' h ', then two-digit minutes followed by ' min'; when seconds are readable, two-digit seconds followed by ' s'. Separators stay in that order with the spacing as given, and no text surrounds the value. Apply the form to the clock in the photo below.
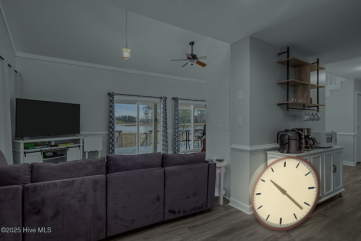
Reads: 10 h 22 min
